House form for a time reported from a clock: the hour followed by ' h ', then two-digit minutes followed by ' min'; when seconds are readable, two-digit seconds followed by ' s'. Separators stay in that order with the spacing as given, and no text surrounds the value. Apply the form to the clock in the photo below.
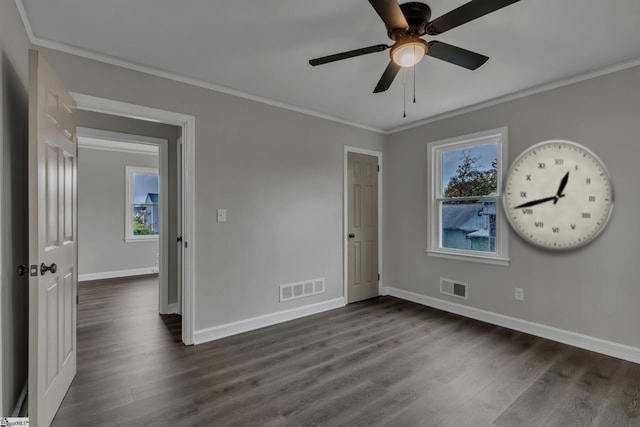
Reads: 12 h 42 min
